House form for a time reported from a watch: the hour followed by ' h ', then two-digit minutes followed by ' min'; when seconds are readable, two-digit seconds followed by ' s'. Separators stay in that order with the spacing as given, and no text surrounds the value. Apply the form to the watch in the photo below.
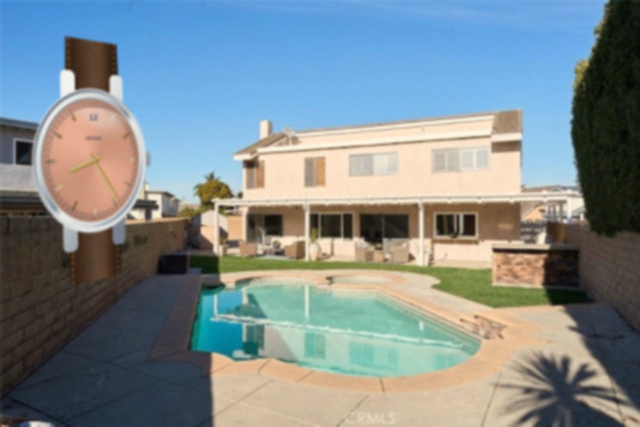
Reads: 8 h 24 min
